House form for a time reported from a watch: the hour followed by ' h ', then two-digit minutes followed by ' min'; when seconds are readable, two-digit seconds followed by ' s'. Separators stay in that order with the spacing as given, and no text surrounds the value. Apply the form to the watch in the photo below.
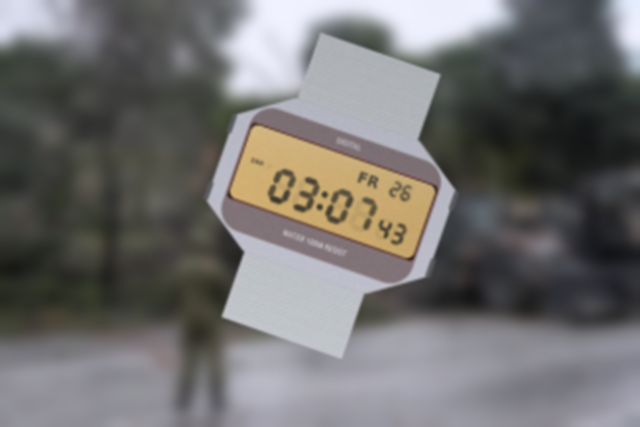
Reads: 3 h 07 min 43 s
